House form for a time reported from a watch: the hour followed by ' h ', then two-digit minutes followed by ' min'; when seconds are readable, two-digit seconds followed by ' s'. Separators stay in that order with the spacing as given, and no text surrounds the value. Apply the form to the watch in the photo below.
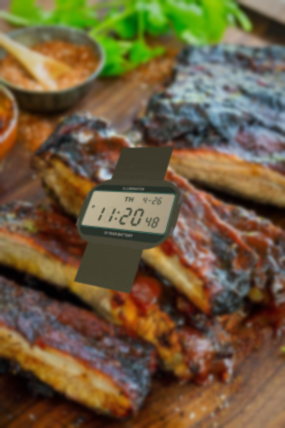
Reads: 11 h 20 min 48 s
